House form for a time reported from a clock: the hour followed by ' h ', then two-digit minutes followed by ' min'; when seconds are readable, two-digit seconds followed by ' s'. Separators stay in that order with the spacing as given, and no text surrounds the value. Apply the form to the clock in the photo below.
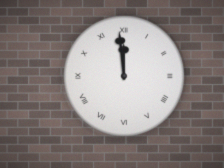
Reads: 11 h 59 min
